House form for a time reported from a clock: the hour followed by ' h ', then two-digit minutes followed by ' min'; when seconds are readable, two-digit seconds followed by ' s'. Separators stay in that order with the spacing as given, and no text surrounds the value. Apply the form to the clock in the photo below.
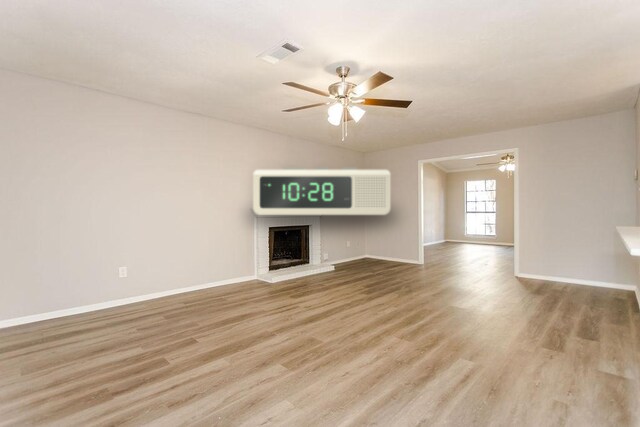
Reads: 10 h 28 min
